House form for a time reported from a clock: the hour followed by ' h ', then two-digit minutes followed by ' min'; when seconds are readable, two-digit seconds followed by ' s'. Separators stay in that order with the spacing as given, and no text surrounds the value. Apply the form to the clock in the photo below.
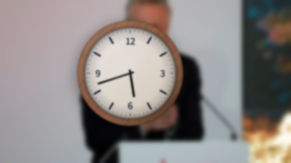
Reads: 5 h 42 min
